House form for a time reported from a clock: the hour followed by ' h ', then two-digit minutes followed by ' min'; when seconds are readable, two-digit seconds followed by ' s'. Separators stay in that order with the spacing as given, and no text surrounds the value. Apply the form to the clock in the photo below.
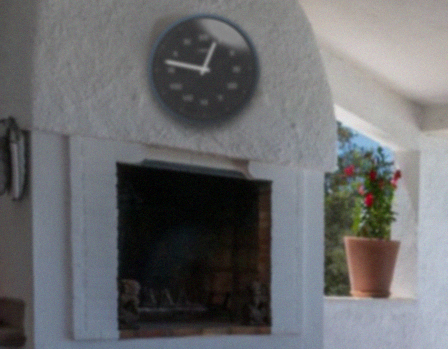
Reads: 12 h 47 min
